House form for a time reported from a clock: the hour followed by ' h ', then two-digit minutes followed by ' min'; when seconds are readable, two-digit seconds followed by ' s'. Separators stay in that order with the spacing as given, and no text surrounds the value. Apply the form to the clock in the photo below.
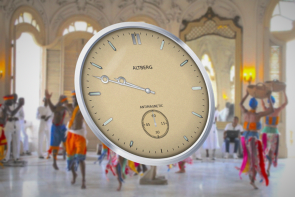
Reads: 9 h 48 min
